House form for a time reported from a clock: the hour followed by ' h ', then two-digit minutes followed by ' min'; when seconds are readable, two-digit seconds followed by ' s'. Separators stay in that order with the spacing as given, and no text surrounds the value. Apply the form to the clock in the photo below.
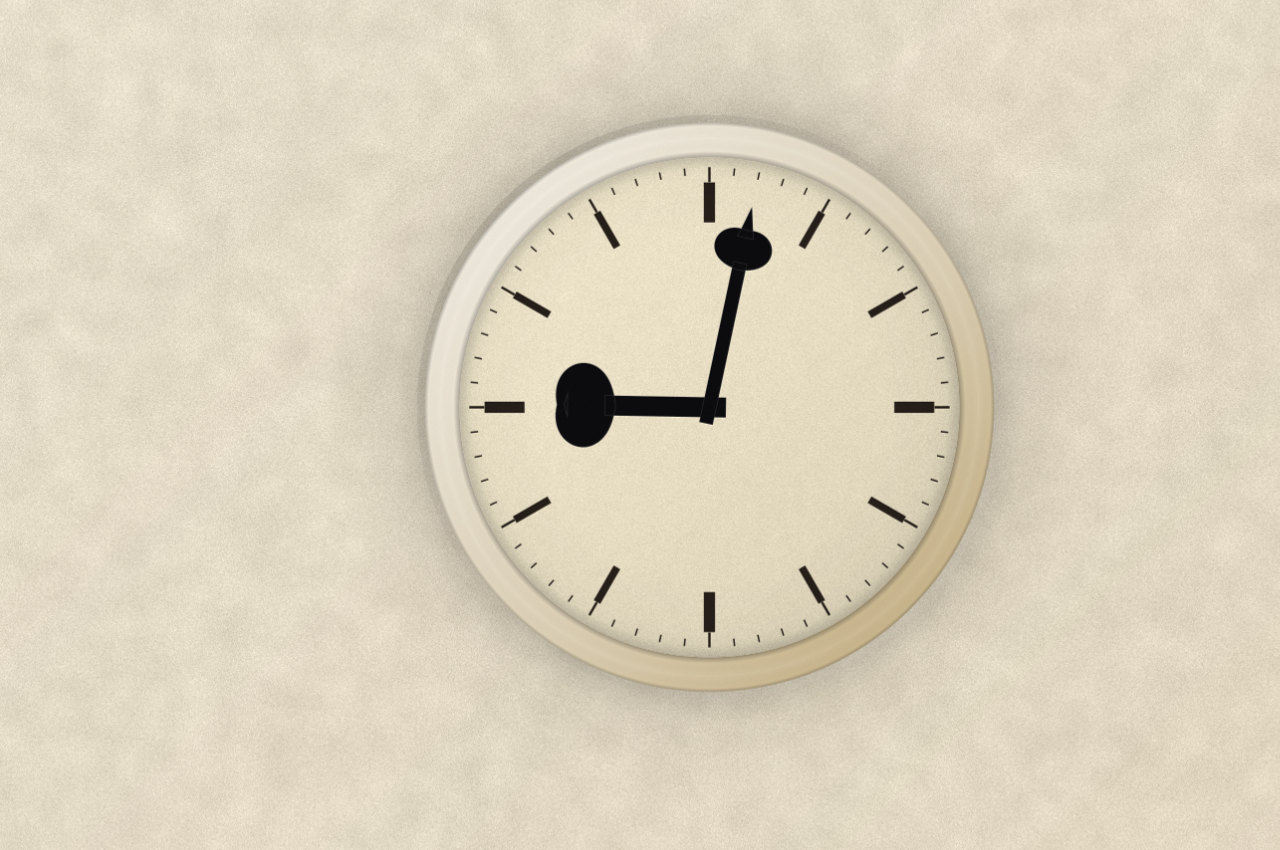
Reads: 9 h 02 min
